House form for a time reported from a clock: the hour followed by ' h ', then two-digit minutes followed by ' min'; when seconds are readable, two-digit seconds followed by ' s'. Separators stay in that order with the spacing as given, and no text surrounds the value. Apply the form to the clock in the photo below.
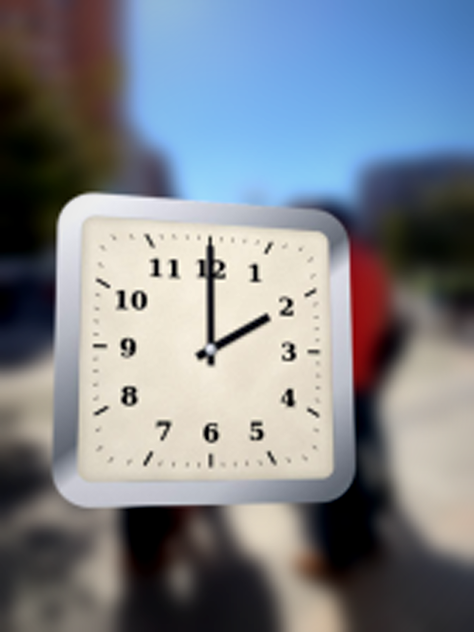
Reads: 2 h 00 min
